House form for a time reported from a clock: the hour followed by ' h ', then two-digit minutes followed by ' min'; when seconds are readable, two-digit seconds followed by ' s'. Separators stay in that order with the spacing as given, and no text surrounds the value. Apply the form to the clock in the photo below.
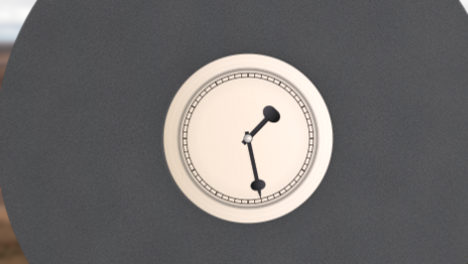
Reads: 1 h 28 min
